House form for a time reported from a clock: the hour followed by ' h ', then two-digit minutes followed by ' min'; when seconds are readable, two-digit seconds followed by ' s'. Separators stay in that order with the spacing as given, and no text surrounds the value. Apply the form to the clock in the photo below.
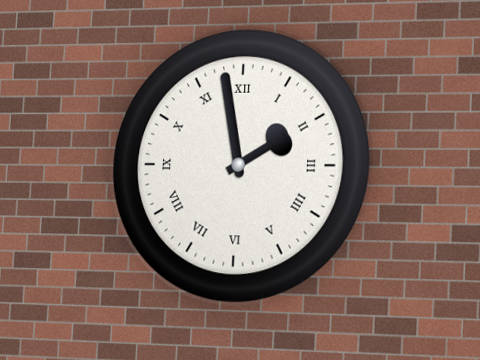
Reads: 1 h 58 min
